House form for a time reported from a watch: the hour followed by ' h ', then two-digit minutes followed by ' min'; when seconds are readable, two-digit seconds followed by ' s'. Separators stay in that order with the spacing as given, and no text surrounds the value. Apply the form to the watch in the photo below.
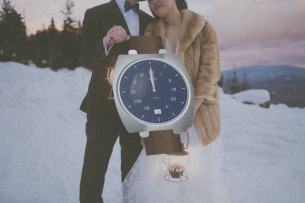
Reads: 12 h 00 min
